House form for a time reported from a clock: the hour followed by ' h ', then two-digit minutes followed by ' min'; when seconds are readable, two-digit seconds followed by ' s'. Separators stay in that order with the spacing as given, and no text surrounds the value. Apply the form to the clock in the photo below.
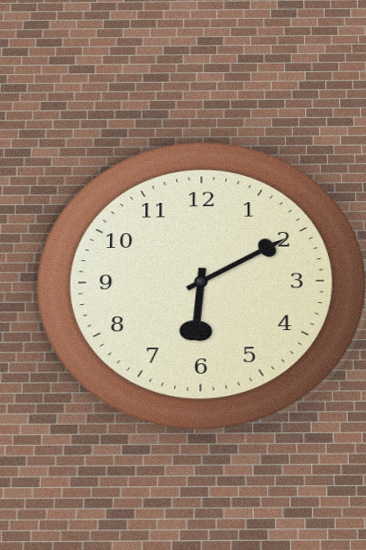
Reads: 6 h 10 min
